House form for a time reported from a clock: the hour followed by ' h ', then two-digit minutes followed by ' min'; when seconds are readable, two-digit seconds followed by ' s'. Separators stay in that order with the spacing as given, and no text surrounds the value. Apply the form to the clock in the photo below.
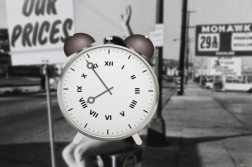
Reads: 7 h 54 min
